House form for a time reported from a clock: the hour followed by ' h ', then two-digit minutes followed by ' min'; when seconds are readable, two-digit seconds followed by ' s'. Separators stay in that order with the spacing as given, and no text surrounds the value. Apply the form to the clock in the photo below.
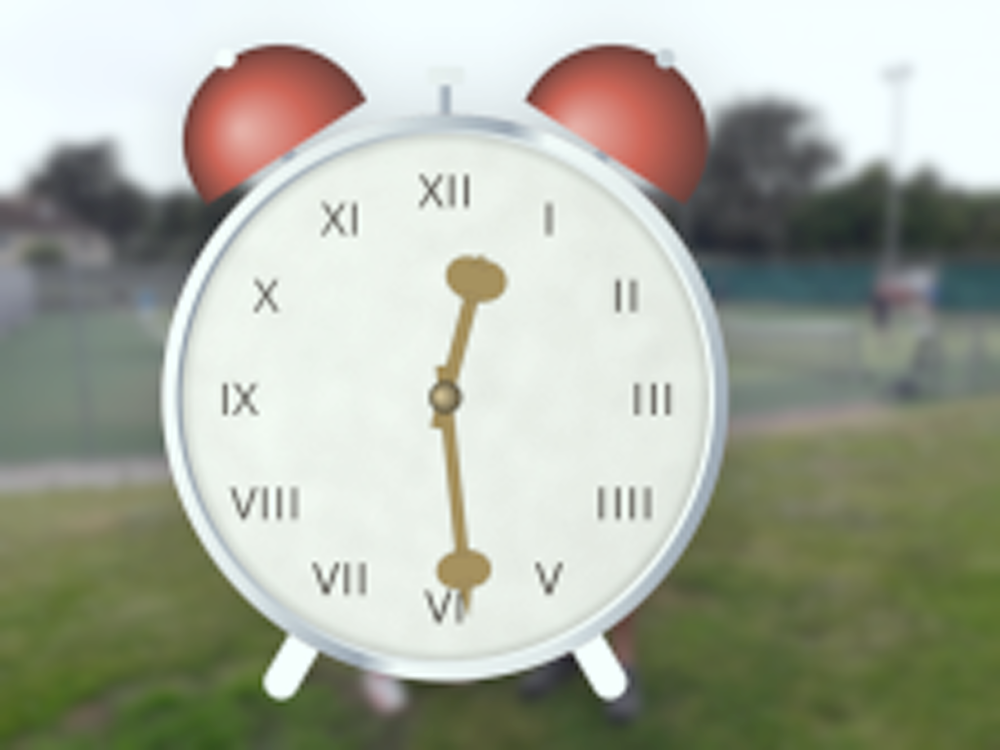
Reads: 12 h 29 min
